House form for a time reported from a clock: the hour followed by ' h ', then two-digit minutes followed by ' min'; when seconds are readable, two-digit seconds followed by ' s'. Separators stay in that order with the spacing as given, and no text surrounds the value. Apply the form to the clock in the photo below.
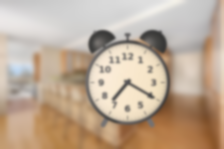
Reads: 7 h 20 min
